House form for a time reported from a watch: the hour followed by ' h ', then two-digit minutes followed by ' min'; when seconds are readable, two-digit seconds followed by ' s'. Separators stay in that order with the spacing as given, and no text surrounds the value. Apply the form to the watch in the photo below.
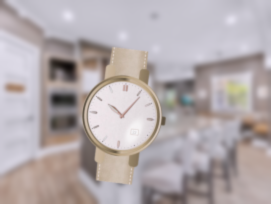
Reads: 10 h 06 min
